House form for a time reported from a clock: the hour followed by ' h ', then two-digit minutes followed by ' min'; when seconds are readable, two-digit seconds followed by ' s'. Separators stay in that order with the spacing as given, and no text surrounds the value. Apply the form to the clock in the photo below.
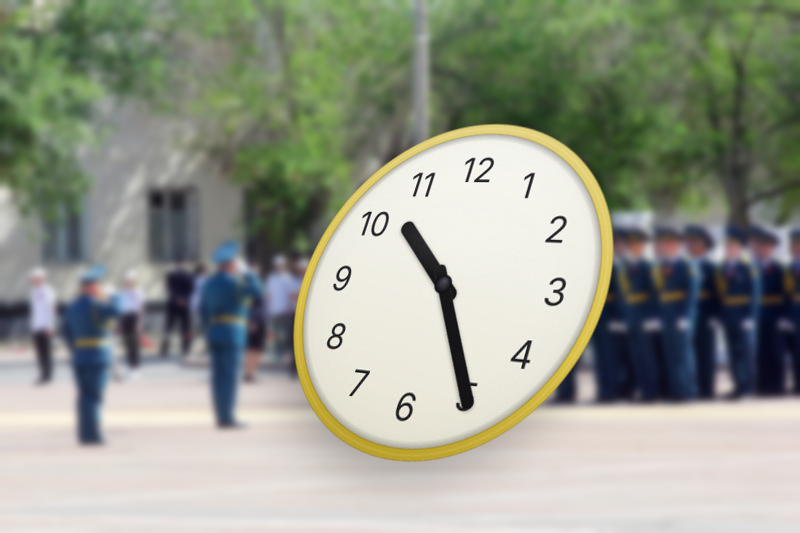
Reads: 10 h 25 min
